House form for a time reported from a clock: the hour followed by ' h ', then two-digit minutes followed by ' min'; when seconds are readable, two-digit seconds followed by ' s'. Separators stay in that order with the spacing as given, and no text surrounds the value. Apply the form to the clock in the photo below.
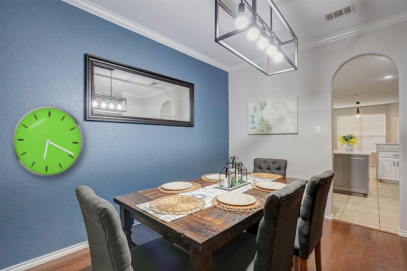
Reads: 6 h 19 min
